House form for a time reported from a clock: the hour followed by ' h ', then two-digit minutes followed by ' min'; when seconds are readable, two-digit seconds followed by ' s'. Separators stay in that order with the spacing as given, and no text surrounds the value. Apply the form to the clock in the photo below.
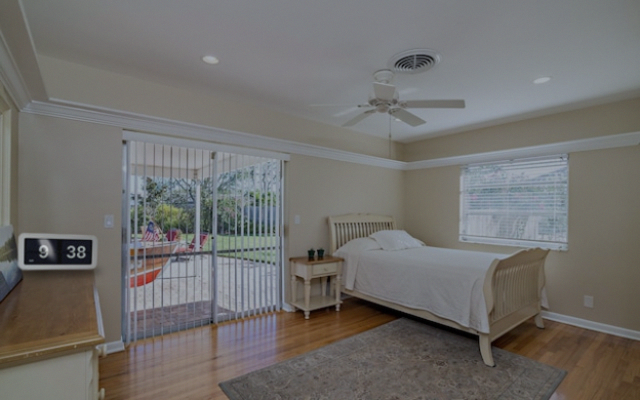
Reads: 9 h 38 min
